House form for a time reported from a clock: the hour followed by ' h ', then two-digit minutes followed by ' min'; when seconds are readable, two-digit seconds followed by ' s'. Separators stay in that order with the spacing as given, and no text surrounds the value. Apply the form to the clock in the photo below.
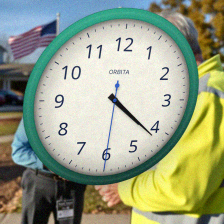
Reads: 4 h 21 min 30 s
